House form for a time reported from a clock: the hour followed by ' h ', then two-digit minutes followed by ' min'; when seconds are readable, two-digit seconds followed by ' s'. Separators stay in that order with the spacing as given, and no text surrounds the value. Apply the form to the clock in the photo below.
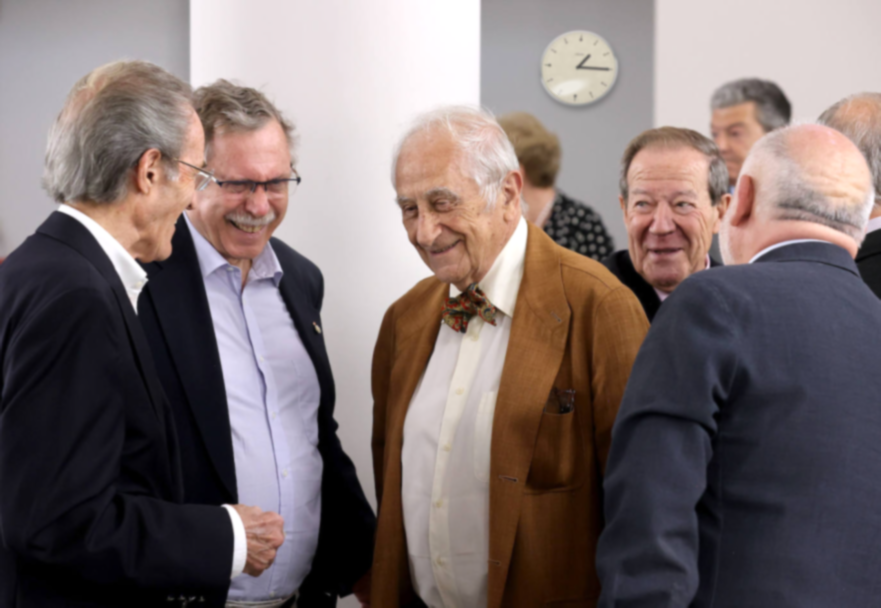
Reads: 1 h 15 min
